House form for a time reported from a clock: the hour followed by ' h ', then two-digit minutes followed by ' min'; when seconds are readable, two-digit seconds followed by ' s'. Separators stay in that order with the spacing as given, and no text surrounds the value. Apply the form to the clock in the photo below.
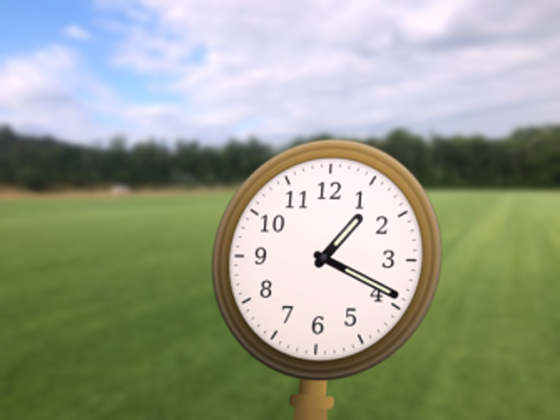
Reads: 1 h 19 min
